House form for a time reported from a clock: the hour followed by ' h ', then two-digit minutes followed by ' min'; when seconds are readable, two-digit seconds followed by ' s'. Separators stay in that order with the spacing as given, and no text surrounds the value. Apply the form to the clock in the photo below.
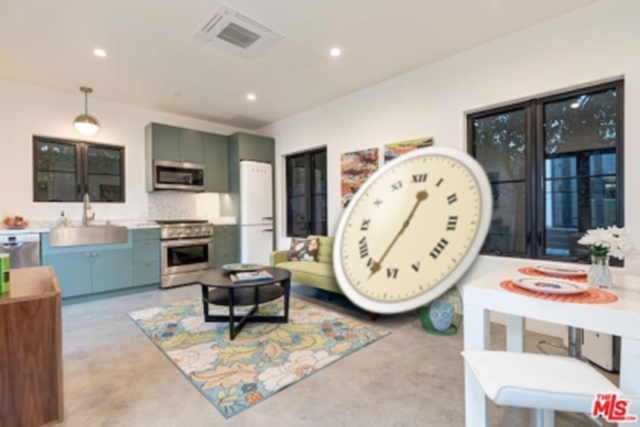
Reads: 12 h 34 min
